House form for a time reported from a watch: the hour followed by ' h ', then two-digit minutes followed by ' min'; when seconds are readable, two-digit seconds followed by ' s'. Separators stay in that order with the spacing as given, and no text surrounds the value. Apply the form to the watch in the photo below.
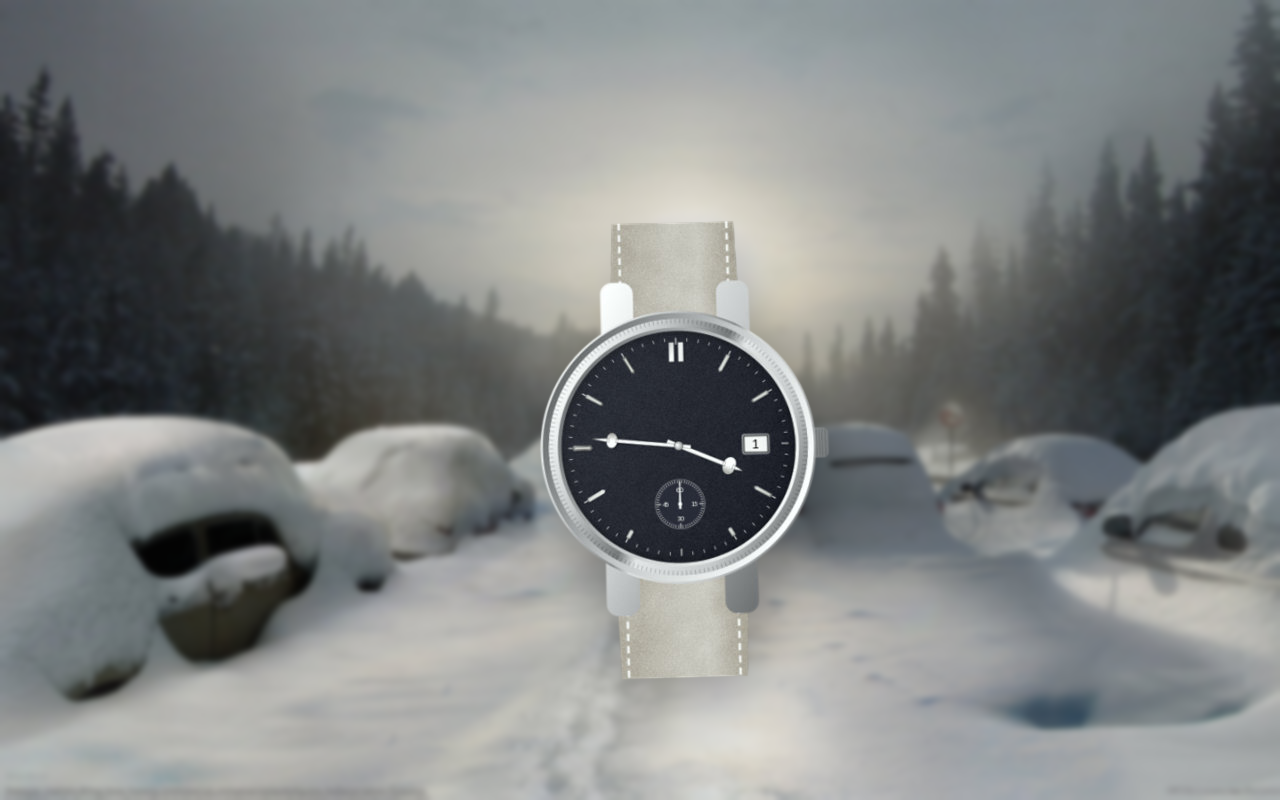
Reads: 3 h 46 min
